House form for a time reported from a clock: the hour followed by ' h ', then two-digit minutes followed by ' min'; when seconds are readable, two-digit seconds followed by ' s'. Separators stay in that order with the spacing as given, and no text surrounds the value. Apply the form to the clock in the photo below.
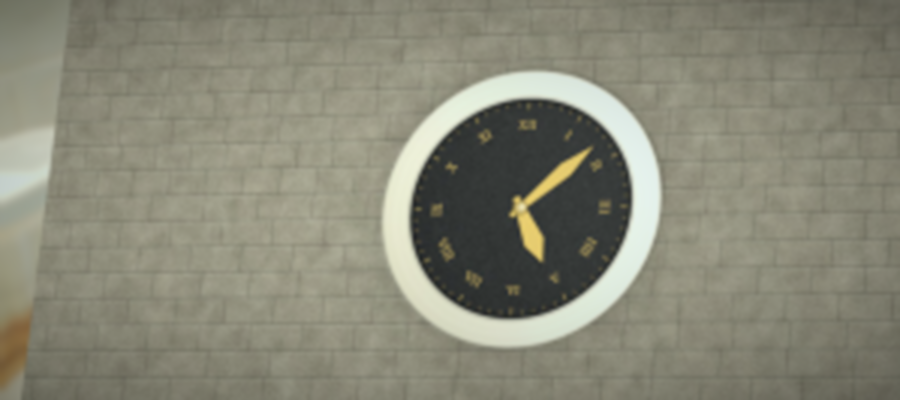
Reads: 5 h 08 min
